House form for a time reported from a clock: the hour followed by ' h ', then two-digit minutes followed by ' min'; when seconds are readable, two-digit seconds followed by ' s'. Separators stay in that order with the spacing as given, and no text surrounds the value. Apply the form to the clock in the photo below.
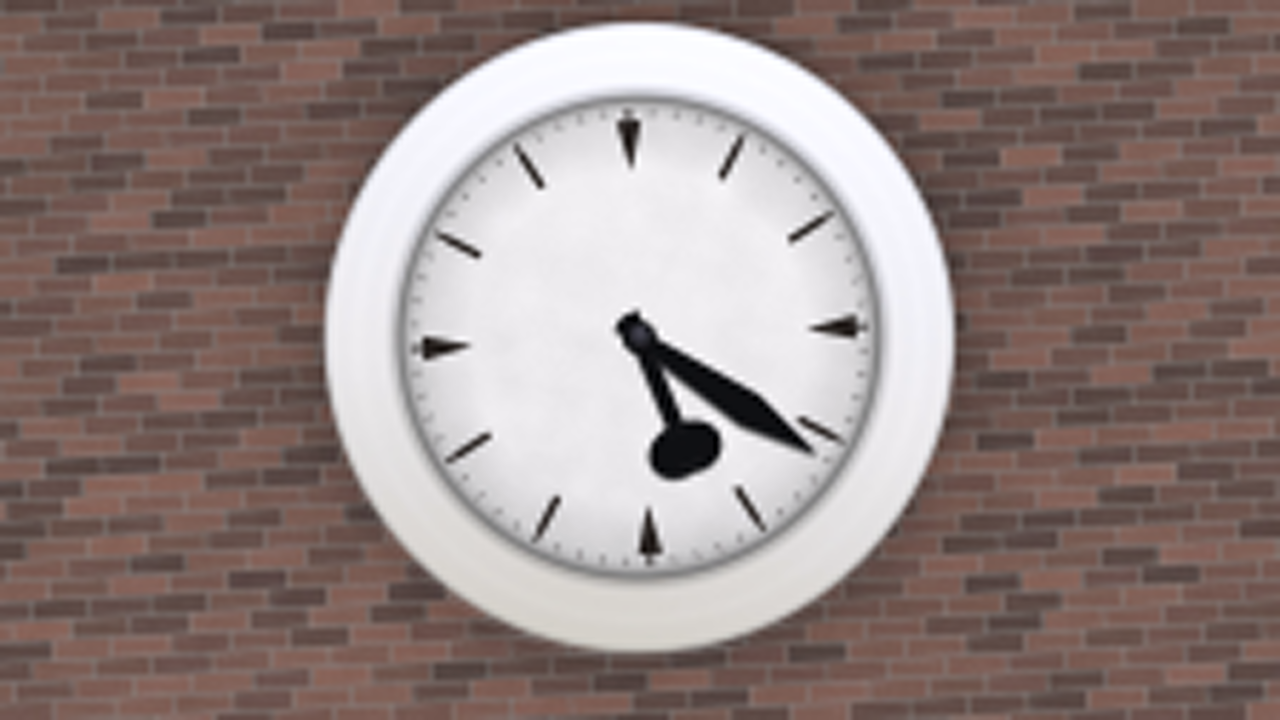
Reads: 5 h 21 min
